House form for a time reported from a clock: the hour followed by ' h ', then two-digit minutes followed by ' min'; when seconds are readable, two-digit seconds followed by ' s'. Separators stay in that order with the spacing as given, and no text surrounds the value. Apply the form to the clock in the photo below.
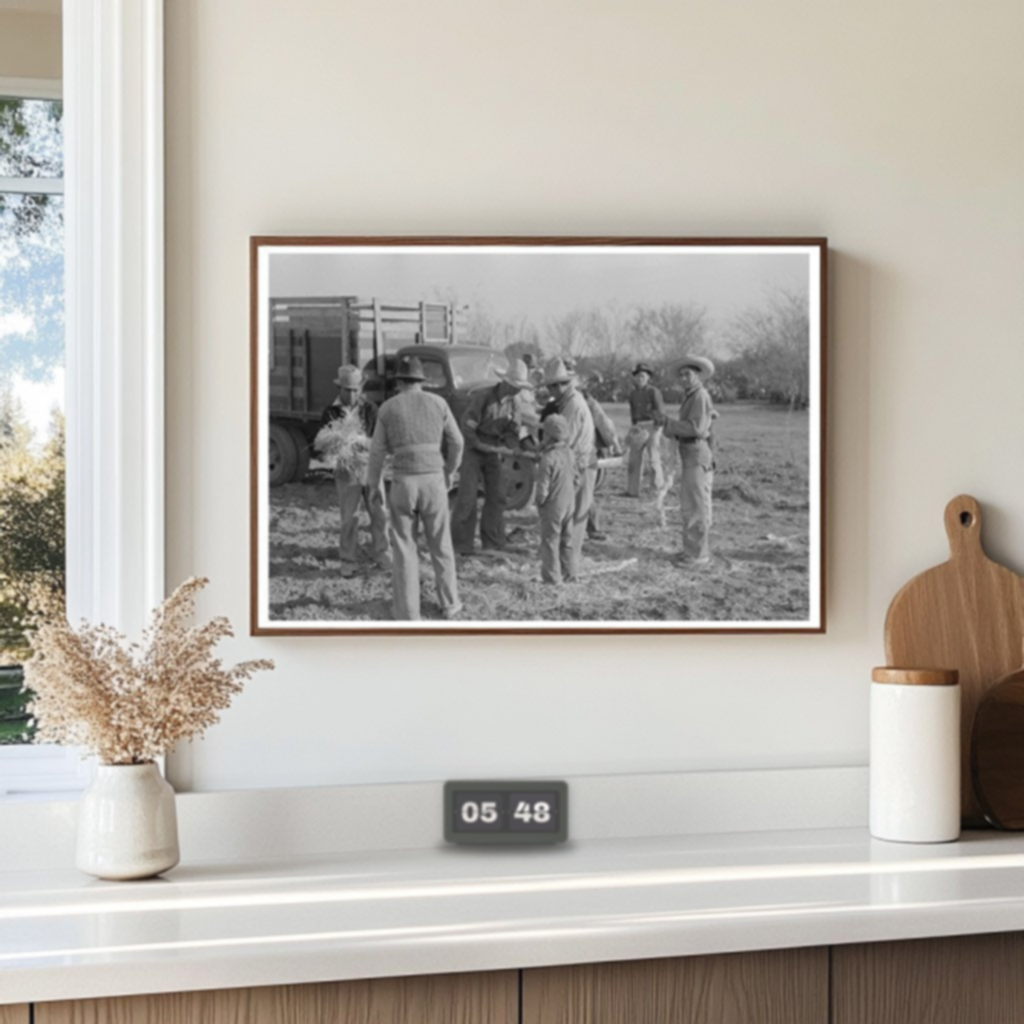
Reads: 5 h 48 min
